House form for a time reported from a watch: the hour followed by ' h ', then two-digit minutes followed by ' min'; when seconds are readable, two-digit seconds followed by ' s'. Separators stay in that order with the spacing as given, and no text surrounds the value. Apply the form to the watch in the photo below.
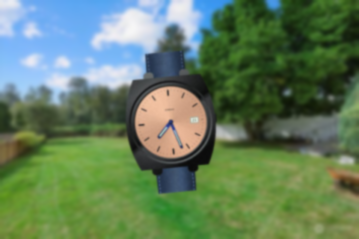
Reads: 7 h 27 min
